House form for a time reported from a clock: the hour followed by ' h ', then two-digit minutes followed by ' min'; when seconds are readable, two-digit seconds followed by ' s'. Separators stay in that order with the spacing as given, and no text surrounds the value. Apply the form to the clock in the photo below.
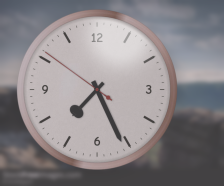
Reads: 7 h 25 min 51 s
